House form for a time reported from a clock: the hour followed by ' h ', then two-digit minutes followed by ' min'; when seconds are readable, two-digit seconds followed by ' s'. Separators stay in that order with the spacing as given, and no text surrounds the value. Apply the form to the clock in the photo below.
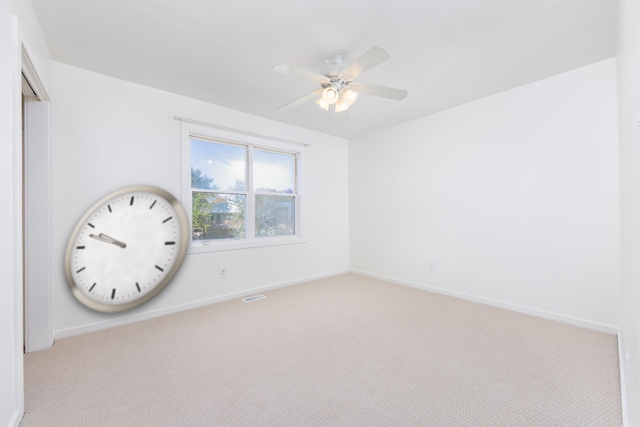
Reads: 9 h 48 min
